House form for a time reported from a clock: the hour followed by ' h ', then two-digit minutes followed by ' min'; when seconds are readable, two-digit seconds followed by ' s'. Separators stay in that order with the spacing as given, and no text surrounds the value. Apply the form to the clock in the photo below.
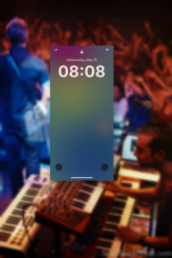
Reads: 8 h 08 min
